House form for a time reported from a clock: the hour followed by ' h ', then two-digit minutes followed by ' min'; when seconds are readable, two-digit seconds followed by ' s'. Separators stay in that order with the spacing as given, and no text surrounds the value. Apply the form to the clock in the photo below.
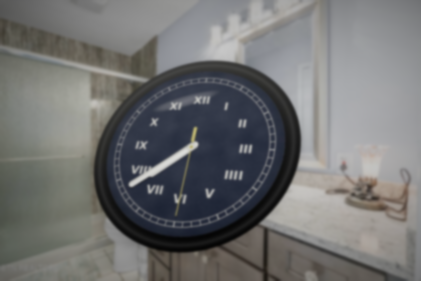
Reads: 7 h 38 min 30 s
